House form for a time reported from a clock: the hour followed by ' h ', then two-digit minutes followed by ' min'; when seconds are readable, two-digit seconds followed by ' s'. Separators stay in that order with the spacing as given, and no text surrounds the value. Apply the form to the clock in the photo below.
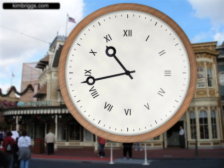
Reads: 10 h 43 min
